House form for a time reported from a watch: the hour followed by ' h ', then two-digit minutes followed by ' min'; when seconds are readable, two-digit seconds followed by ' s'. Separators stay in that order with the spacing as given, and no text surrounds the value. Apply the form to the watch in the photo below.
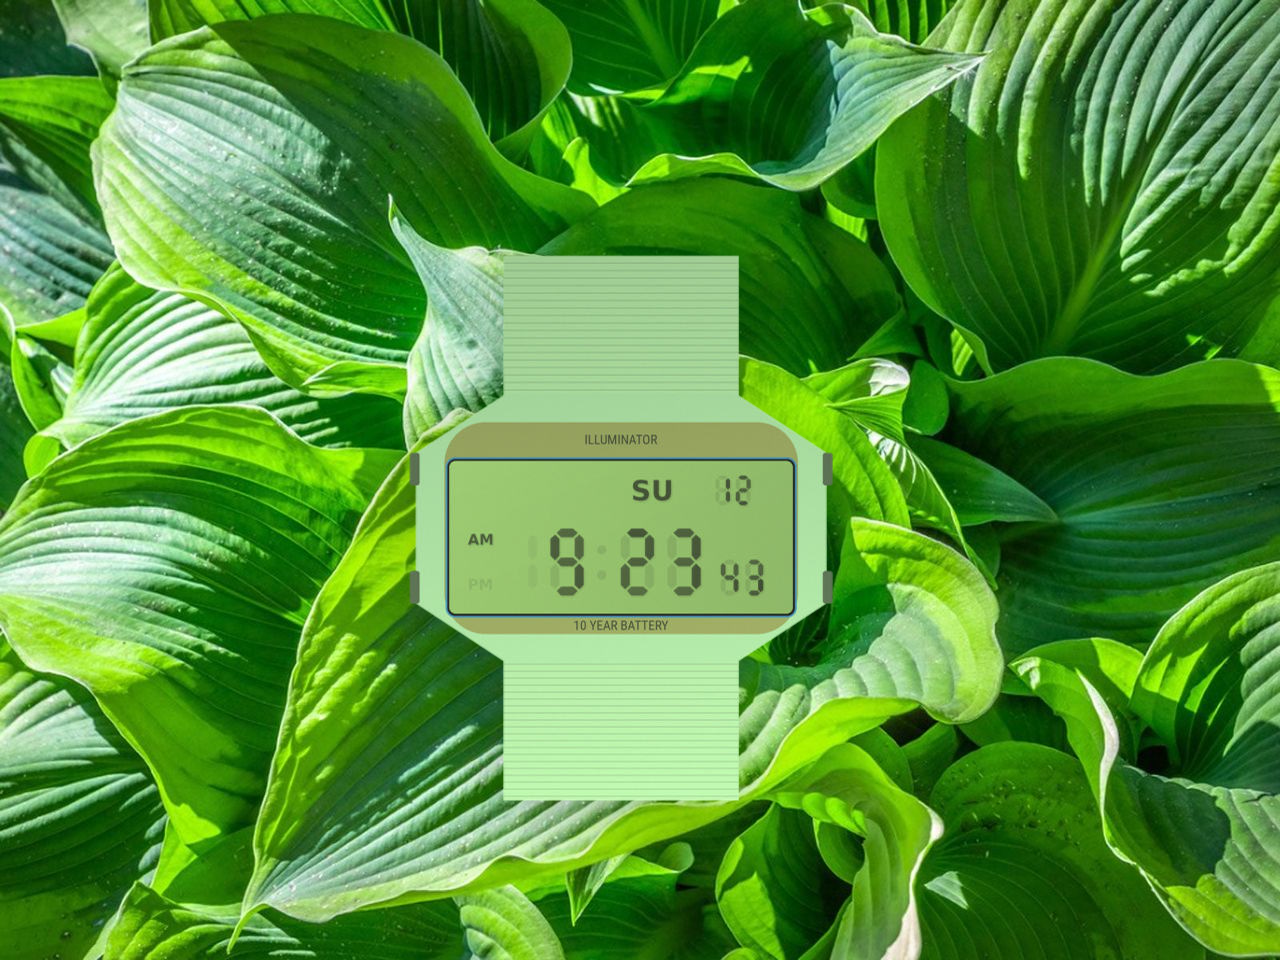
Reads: 9 h 23 min 43 s
